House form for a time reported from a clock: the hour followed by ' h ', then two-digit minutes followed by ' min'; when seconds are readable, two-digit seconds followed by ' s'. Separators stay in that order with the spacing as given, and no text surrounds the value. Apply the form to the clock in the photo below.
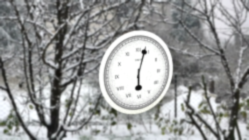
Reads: 6 h 03 min
